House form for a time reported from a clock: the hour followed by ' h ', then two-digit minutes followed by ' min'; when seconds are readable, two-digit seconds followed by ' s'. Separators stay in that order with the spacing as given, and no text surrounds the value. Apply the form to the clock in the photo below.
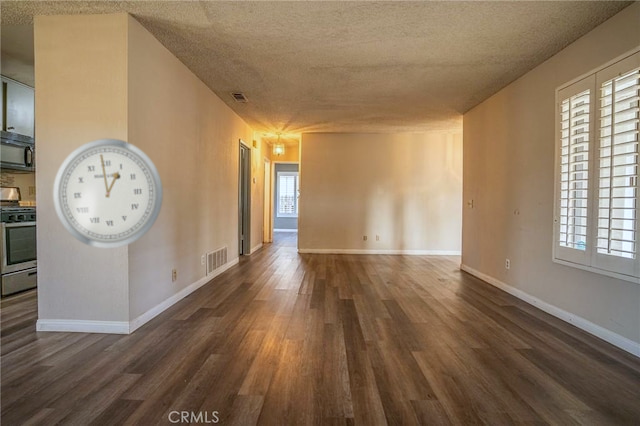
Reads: 12 h 59 min
